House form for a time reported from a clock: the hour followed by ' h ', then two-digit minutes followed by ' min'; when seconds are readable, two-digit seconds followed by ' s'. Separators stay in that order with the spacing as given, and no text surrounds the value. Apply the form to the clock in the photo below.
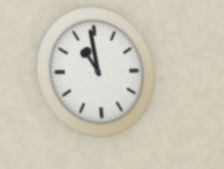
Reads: 10 h 59 min
